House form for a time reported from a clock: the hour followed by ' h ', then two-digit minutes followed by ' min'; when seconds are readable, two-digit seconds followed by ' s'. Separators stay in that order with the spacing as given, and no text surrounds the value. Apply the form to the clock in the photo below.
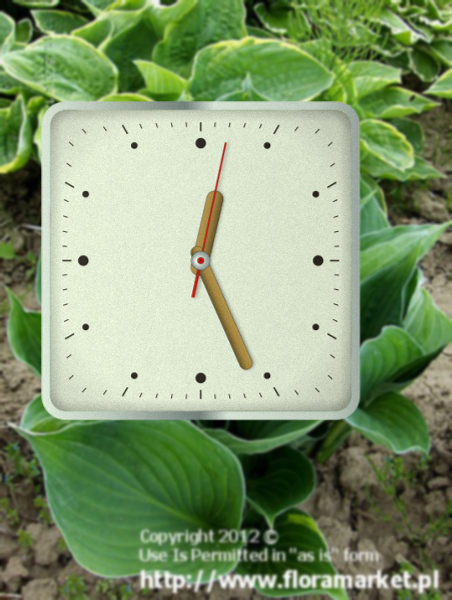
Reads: 12 h 26 min 02 s
